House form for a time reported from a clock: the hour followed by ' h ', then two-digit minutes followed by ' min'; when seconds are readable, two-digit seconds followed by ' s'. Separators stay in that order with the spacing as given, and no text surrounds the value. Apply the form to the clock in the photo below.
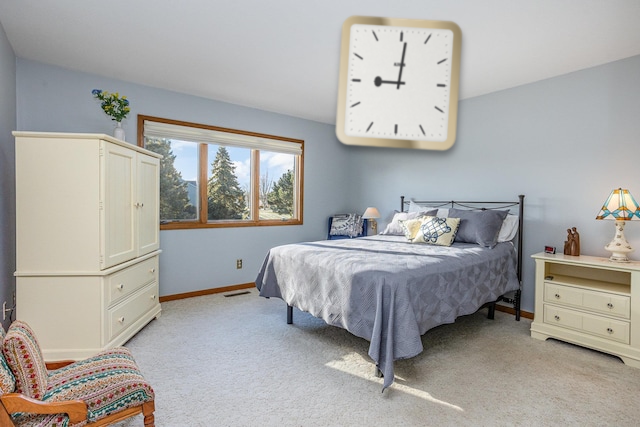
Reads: 9 h 01 min
